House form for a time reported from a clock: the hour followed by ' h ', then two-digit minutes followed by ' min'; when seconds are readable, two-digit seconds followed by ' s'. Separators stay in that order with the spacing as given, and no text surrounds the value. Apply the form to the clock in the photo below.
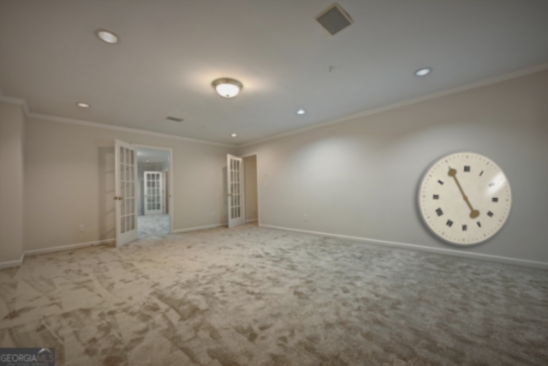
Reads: 4 h 55 min
